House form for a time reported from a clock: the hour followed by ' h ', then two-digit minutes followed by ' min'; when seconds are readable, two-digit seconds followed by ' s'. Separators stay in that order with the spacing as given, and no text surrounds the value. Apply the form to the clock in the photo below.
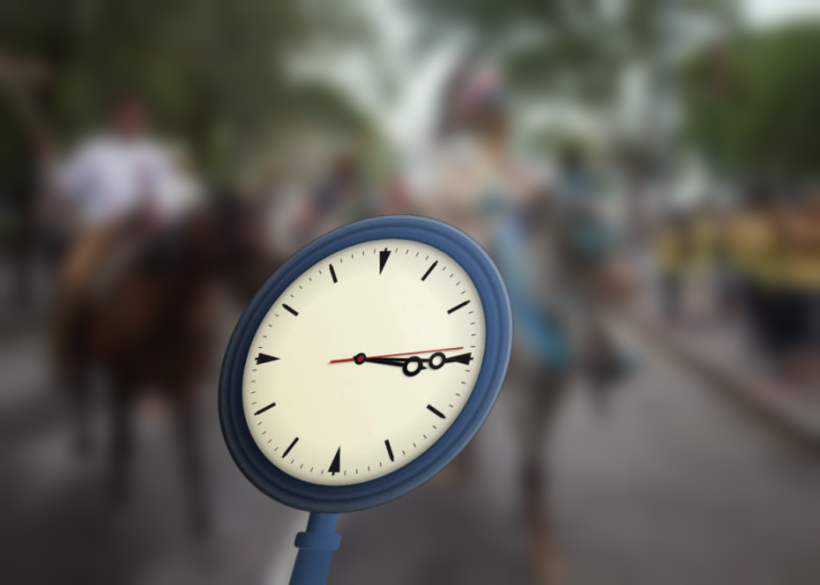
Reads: 3 h 15 min 14 s
